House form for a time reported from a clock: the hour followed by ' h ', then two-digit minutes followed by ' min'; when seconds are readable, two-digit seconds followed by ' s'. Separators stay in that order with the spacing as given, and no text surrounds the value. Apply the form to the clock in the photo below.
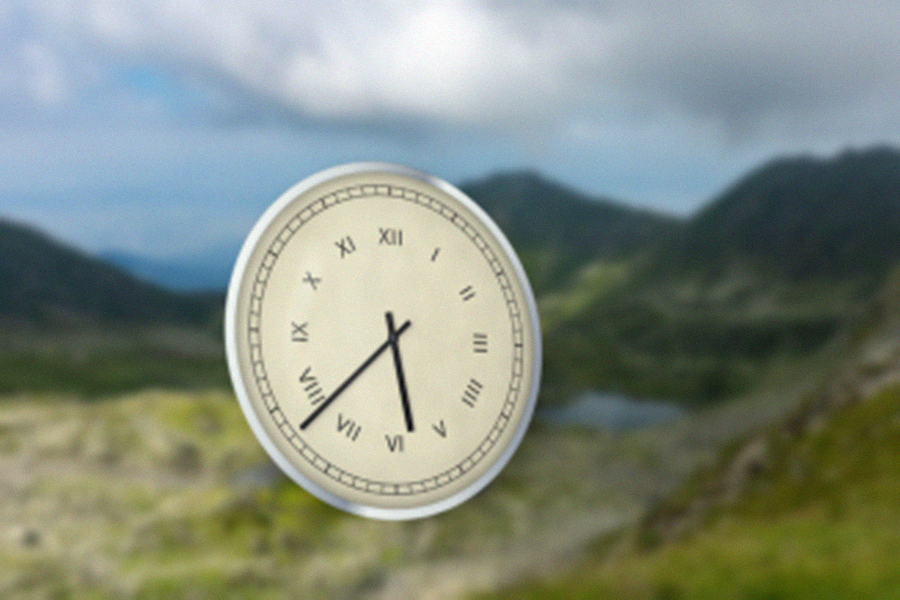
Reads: 5 h 38 min
